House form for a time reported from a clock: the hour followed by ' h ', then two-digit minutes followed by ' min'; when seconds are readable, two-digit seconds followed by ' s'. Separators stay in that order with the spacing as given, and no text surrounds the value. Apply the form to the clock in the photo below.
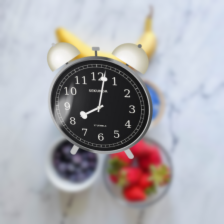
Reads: 8 h 02 min
